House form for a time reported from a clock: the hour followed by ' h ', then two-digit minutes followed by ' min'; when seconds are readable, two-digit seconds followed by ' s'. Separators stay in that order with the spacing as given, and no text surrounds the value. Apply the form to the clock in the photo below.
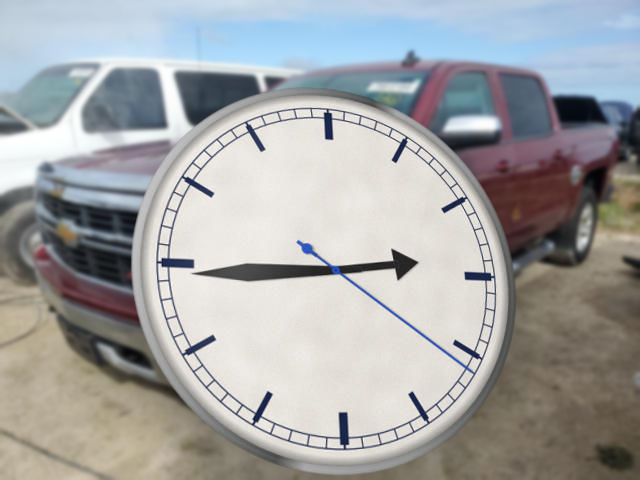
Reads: 2 h 44 min 21 s
